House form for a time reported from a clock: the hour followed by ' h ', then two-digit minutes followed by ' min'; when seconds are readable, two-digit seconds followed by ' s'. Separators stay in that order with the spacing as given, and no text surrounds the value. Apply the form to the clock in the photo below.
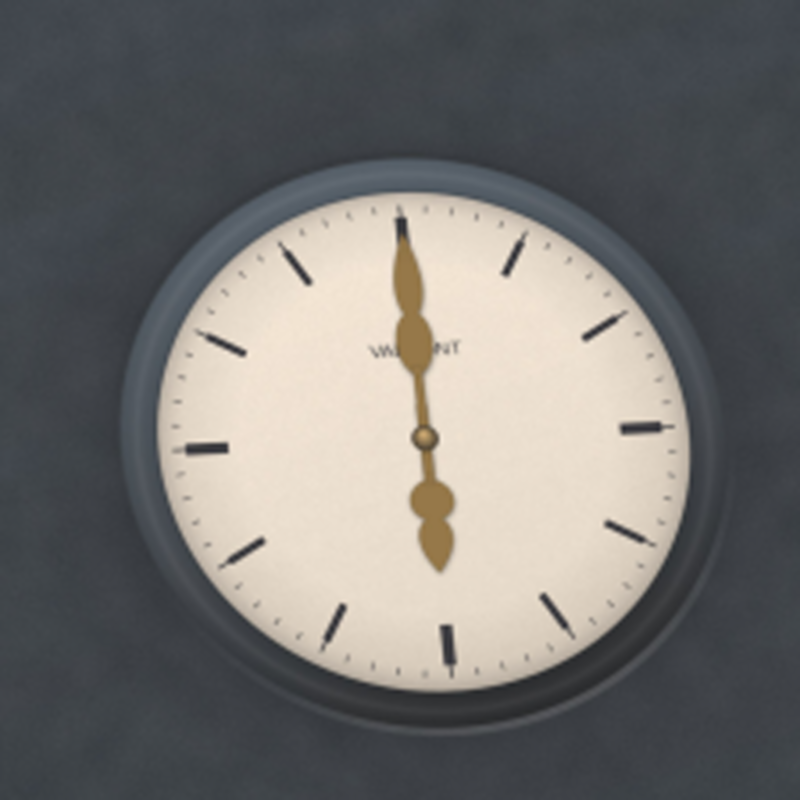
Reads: 6 h 00 min
